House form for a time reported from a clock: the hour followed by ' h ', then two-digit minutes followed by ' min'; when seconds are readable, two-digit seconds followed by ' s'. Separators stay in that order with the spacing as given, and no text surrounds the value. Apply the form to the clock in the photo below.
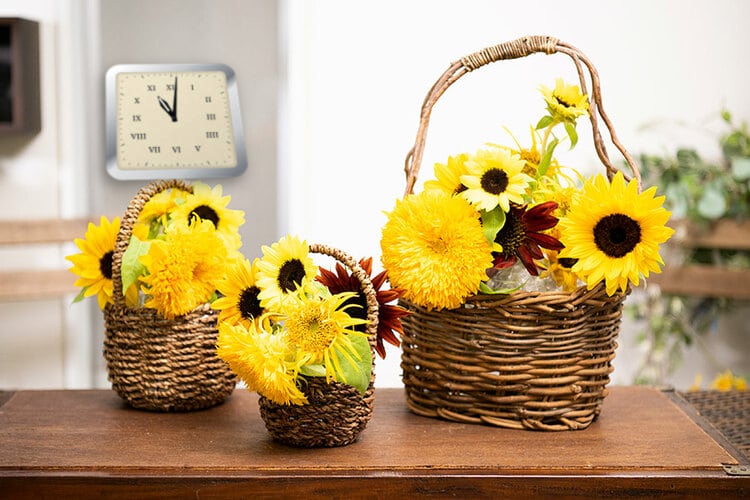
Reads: 11 h 01 min
